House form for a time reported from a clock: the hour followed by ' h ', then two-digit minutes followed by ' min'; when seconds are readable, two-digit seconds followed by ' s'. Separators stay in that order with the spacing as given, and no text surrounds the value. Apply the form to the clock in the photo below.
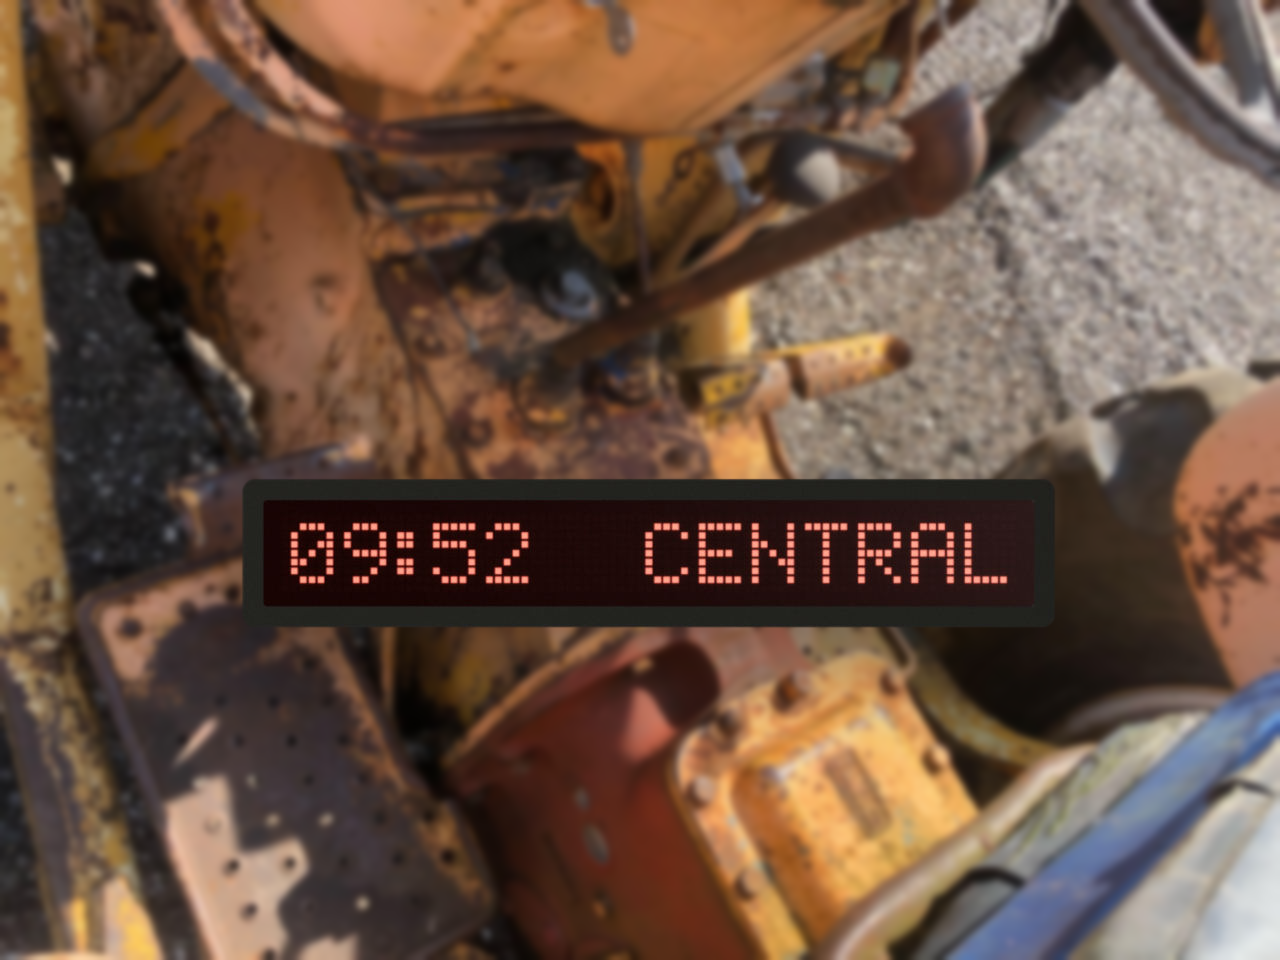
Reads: 9 h 52 min
